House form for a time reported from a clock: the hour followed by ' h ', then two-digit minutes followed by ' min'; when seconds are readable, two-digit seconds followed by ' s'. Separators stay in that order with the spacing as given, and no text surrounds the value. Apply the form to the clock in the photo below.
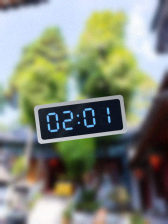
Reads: 2 h 01 min
